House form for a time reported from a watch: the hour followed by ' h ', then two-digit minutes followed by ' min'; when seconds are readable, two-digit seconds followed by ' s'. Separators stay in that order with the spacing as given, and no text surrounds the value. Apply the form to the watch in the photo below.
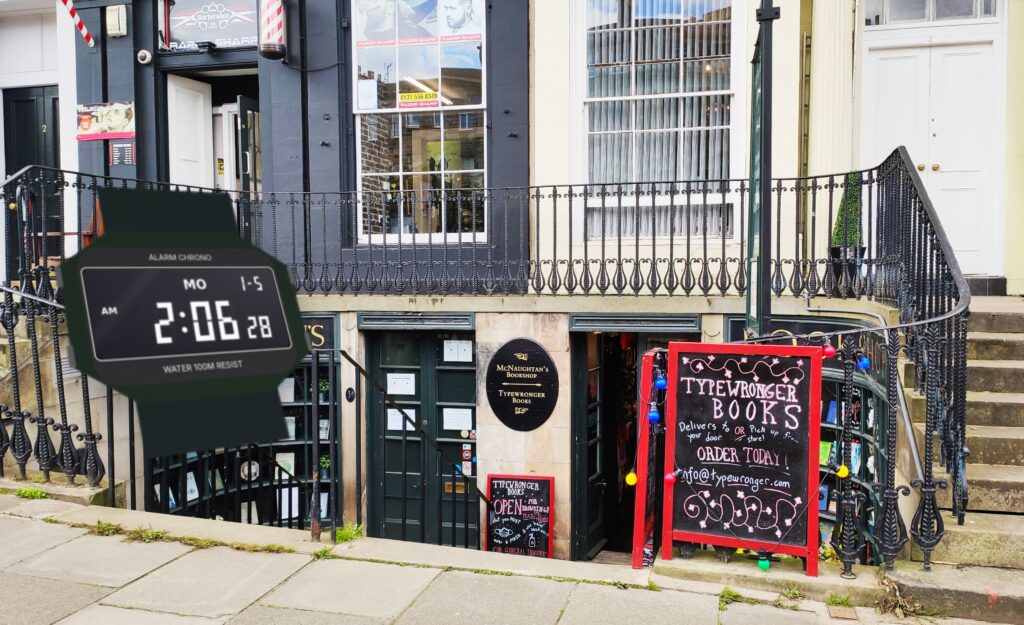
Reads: 2 h 06 min 28 s
